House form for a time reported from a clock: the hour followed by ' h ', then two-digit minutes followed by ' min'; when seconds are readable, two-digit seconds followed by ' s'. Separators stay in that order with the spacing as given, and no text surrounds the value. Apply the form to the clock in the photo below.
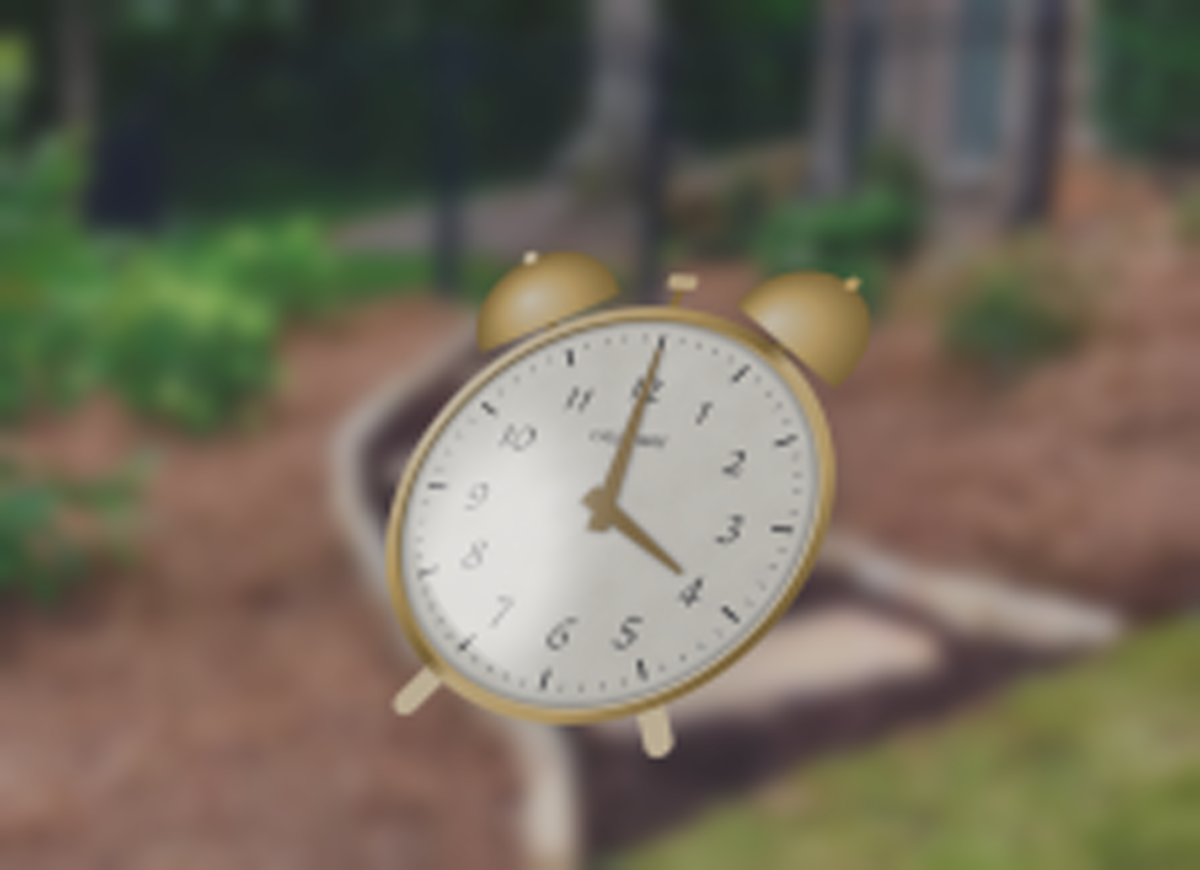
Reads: 4 h 00 min
